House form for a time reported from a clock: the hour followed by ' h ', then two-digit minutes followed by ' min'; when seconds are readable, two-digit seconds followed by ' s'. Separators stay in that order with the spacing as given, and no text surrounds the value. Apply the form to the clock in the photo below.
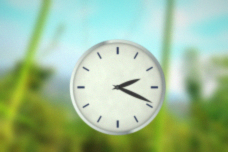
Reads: 2 h 19 min
